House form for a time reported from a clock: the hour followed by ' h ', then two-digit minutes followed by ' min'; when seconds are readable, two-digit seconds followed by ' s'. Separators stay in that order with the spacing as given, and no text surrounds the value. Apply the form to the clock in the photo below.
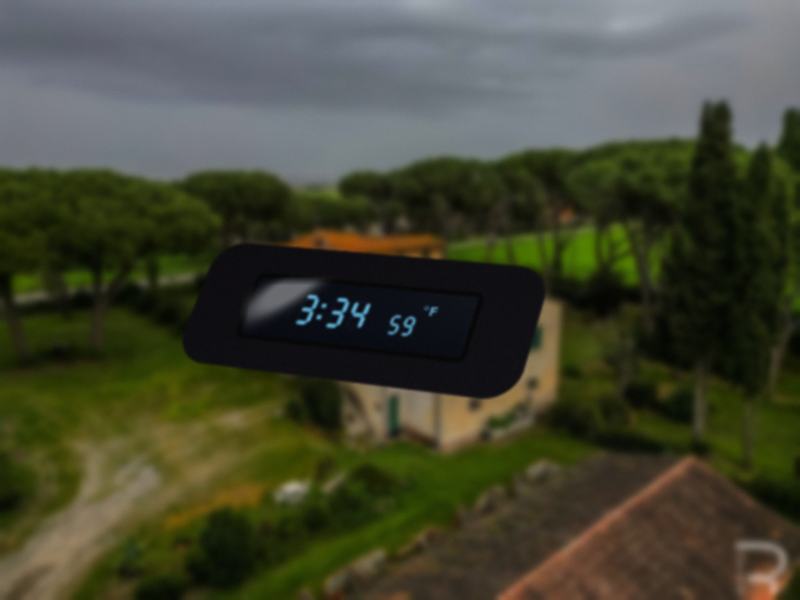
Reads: 3 h 34 min
